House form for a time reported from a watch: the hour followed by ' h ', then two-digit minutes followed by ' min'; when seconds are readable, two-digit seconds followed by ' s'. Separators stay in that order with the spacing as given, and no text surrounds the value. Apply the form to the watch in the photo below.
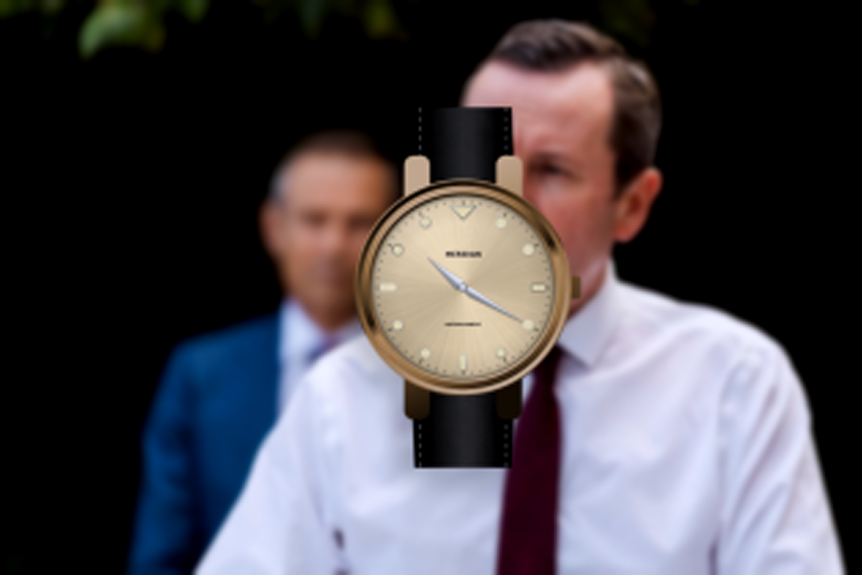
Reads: 10 h 20 min
